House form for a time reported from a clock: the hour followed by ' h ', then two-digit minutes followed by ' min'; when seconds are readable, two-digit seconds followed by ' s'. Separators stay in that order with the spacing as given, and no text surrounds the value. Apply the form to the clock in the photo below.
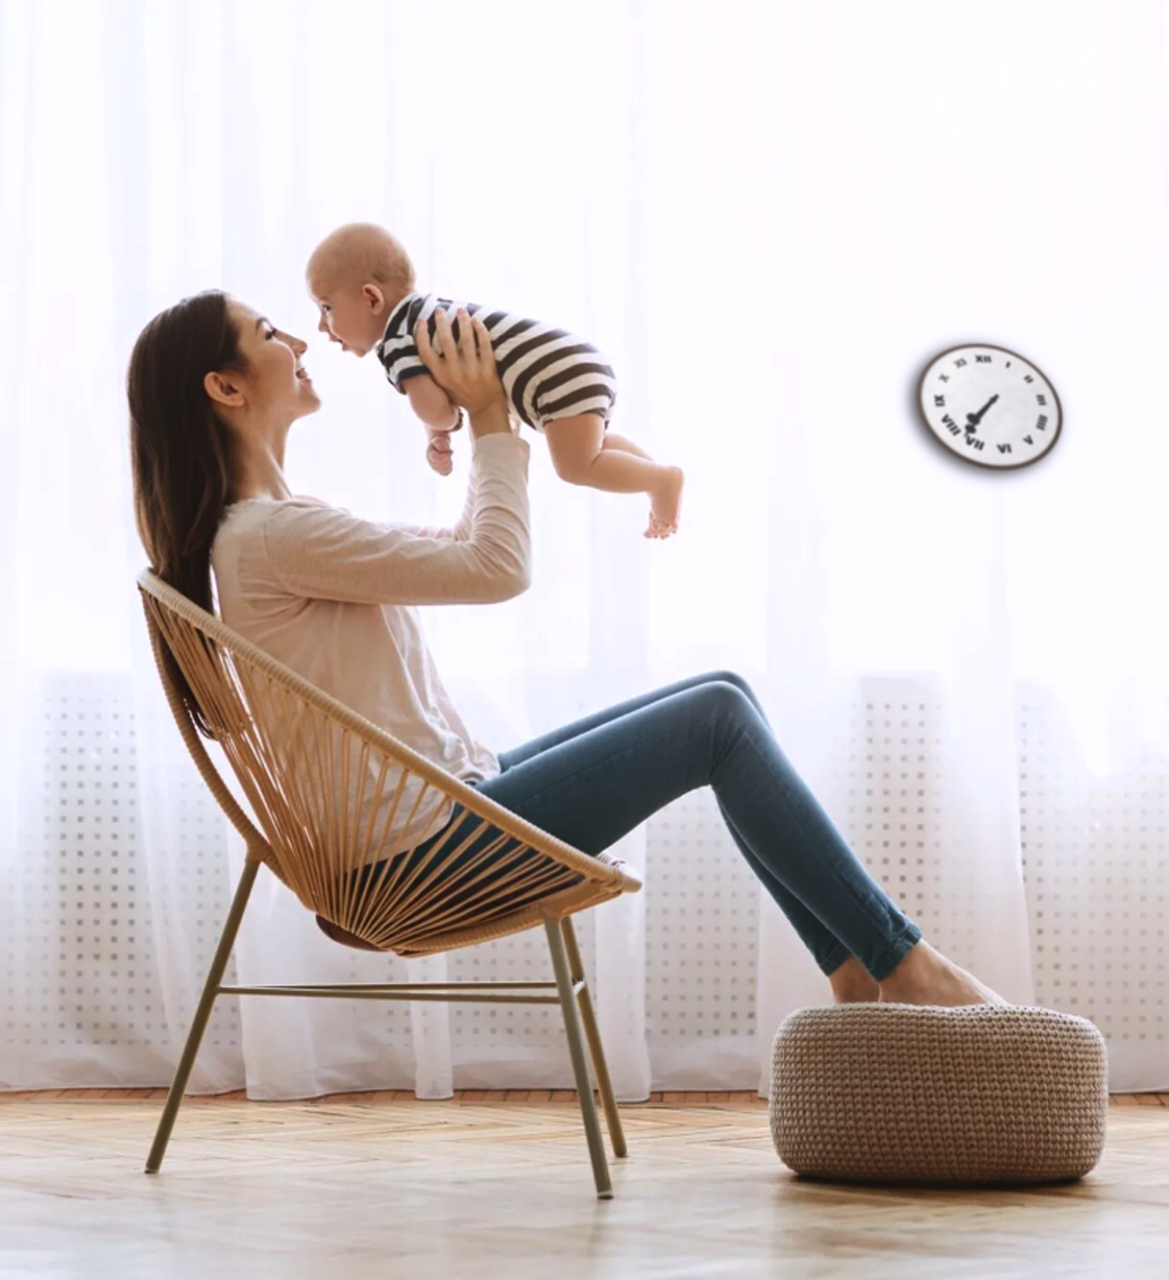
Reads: 7 h 37 min
